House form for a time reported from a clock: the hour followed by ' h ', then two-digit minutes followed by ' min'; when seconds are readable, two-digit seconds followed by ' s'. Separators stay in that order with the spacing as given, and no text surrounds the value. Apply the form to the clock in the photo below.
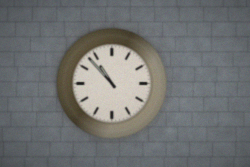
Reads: 10 h 53 min
